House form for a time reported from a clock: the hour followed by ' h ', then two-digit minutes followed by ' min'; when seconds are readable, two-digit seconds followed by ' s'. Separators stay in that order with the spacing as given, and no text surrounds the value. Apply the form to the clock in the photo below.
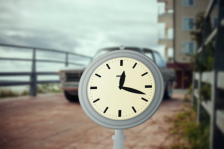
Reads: 12 h 18 min
